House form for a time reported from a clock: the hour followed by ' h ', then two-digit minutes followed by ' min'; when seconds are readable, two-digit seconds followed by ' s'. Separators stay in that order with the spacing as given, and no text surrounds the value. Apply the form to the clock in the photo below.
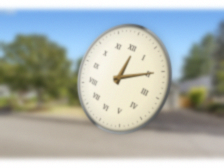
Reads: 12 h 10 min
